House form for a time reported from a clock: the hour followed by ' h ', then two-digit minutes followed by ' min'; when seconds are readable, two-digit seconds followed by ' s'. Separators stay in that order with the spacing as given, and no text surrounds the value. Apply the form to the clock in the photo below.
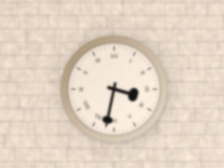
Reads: 3 h 32 min
